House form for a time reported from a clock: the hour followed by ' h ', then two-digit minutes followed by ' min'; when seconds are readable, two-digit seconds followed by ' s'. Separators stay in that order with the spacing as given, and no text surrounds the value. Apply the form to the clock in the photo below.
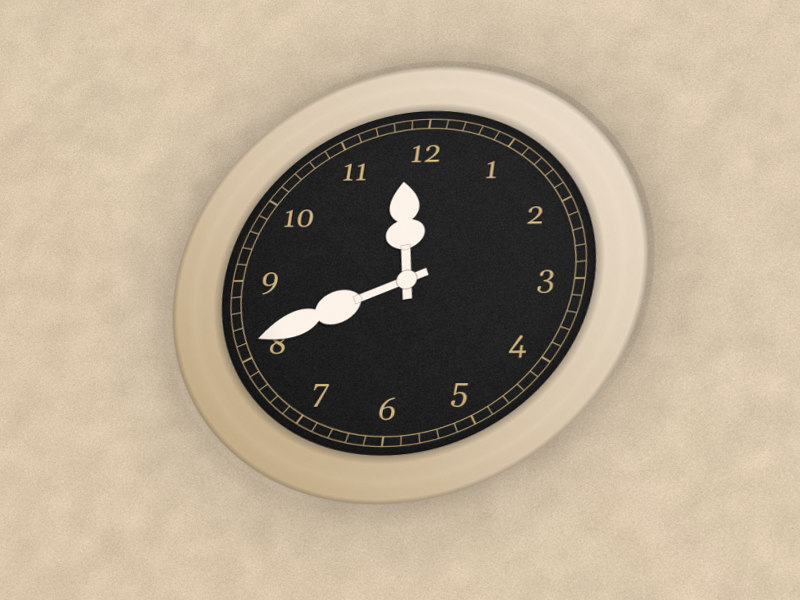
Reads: 11 h 41 min
